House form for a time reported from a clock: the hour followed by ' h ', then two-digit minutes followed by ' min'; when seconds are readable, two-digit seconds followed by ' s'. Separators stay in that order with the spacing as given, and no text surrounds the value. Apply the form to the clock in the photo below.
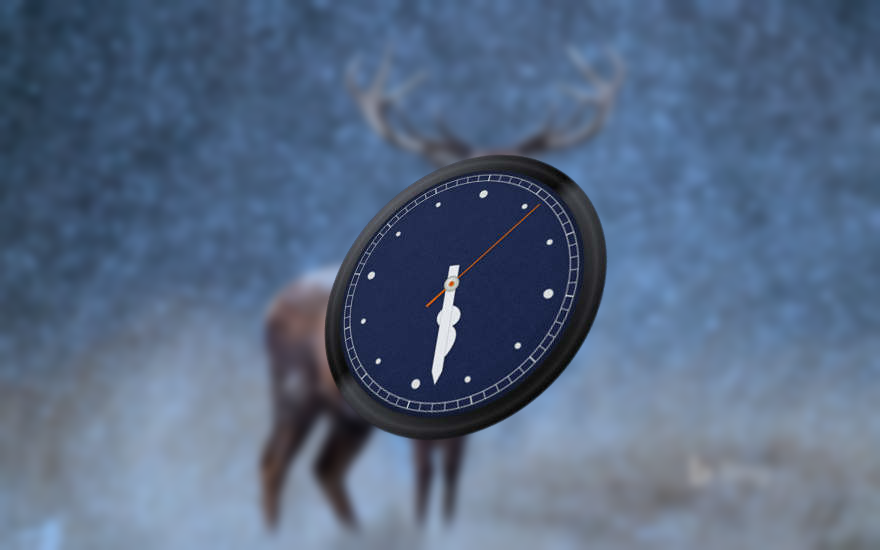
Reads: 5 h 28 min 06 s
